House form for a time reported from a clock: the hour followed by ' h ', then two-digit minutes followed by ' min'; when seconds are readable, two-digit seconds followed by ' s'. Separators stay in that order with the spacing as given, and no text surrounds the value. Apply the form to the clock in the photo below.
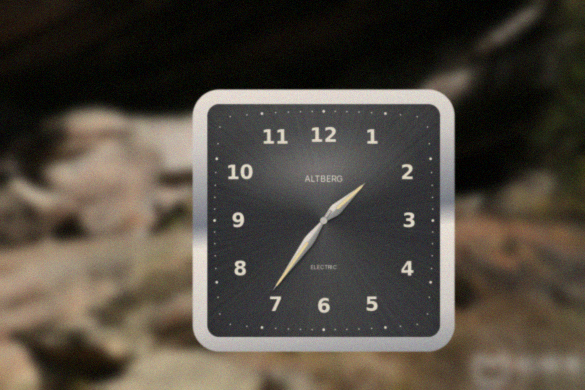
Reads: 1 h 36 min
